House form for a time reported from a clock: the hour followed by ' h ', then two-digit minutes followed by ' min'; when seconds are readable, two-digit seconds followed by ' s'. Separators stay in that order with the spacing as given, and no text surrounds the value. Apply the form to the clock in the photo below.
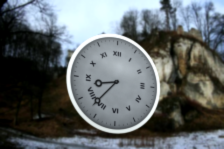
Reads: 8 h 37 min
